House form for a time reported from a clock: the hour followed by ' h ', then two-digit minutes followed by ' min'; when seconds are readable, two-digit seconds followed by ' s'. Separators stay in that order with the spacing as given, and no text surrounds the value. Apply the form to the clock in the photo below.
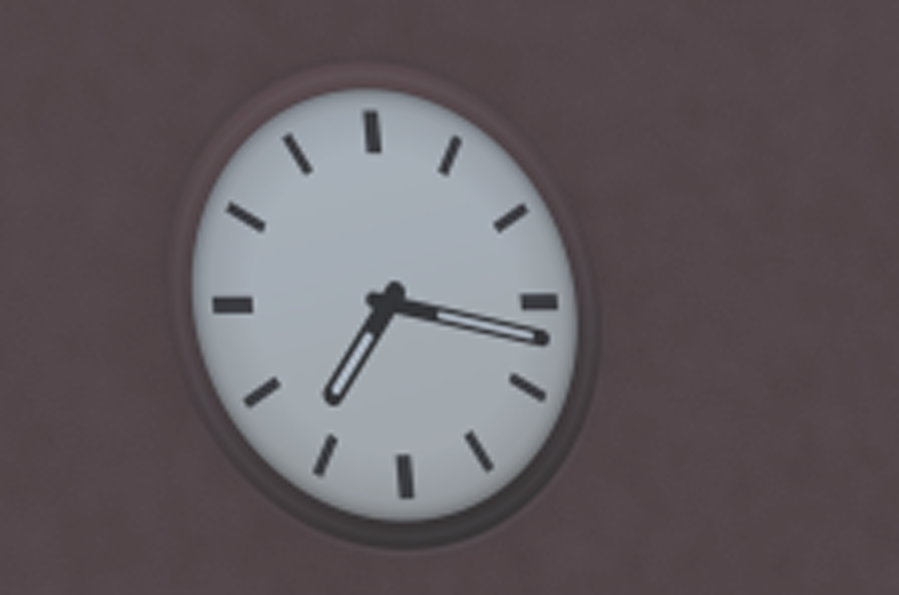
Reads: 7 h 17 min
